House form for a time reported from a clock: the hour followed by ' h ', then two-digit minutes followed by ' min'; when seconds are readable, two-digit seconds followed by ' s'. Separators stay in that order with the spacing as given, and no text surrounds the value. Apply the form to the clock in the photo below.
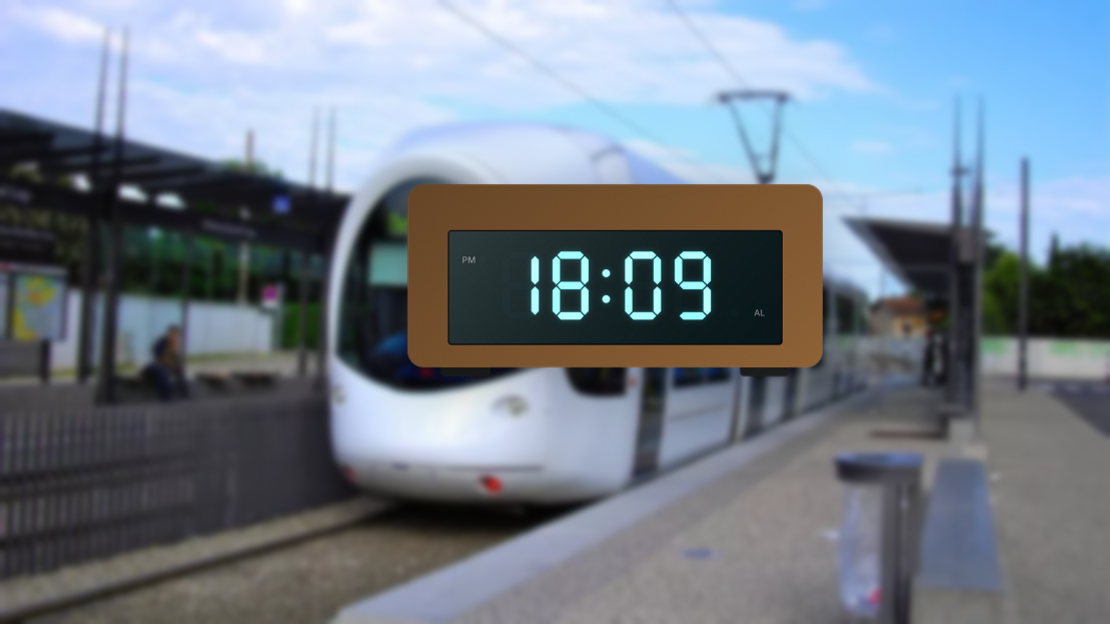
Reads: 18 h 09 min
